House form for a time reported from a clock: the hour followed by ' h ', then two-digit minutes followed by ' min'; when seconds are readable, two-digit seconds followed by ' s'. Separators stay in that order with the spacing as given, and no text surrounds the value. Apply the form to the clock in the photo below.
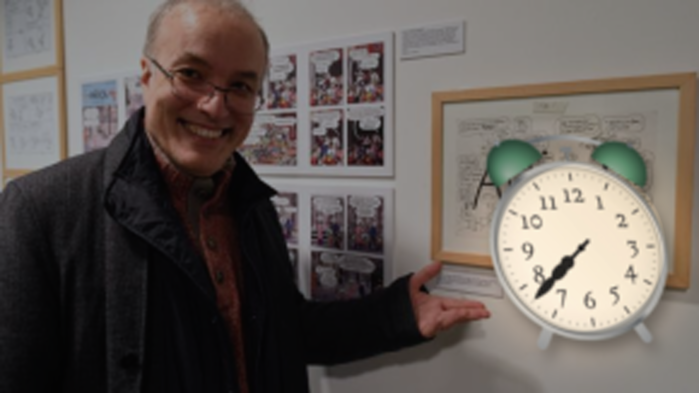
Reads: 7 h 38 min
